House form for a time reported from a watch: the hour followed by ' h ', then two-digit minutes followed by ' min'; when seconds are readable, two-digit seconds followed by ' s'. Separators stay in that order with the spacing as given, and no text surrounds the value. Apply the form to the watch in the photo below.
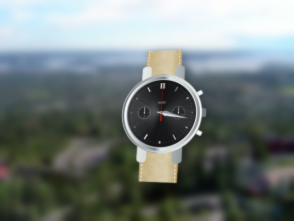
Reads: 3 h 17 min
